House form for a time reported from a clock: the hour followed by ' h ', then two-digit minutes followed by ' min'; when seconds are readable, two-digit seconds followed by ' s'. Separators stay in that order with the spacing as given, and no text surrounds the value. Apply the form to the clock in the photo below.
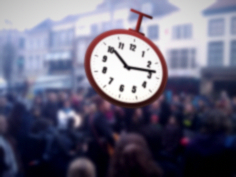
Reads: 10 h 13 min
